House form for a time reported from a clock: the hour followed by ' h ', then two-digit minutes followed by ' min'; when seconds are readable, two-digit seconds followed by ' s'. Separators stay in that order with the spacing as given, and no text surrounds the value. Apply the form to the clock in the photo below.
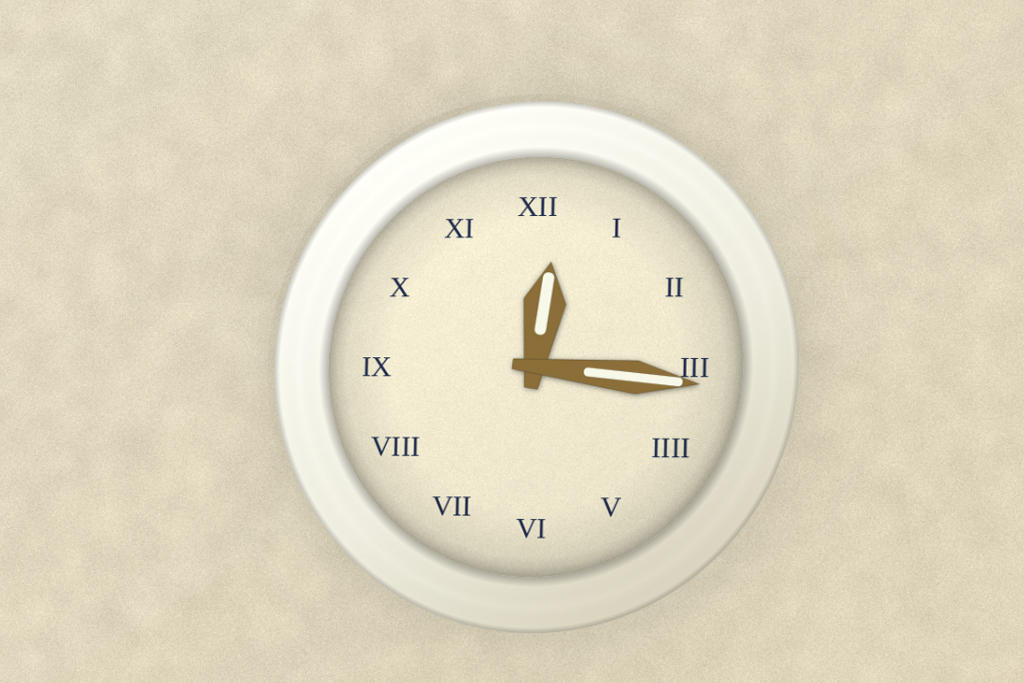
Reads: 12 h 16 min
